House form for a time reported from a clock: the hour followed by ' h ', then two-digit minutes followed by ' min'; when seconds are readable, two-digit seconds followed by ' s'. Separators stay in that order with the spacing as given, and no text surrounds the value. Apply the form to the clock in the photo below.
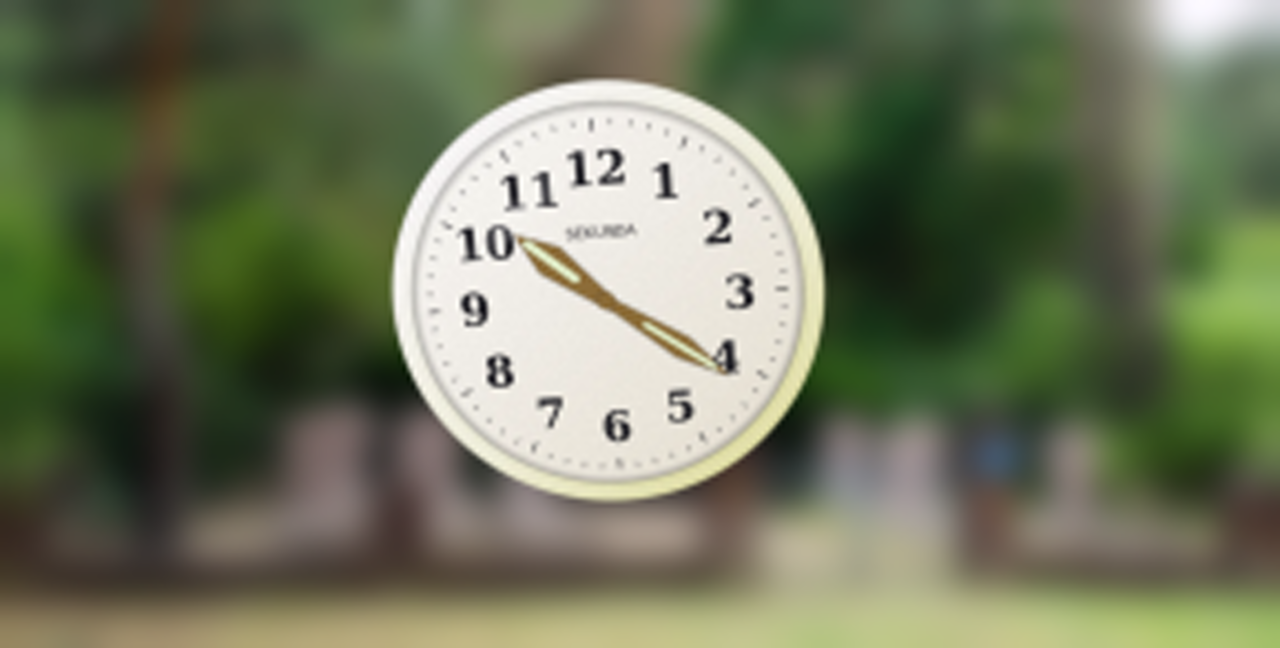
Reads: 10 h 21 min
